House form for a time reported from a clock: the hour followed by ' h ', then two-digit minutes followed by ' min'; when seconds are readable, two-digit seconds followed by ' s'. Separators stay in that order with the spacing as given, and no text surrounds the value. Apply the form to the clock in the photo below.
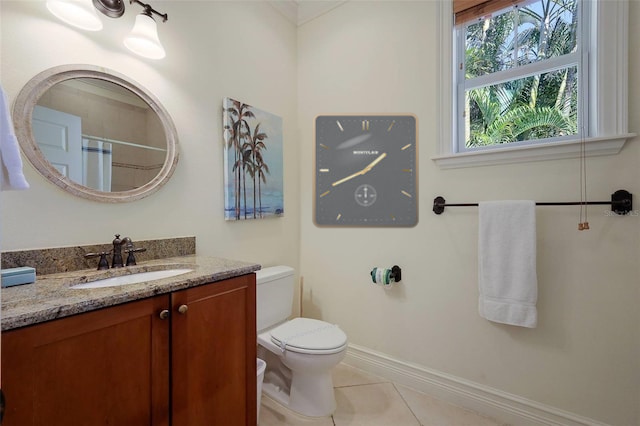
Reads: 1 h 41 min
